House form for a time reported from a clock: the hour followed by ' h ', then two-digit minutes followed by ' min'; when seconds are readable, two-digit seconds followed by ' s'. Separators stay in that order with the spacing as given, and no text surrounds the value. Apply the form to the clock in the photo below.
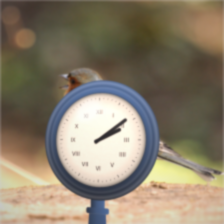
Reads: 2 h 09 min
